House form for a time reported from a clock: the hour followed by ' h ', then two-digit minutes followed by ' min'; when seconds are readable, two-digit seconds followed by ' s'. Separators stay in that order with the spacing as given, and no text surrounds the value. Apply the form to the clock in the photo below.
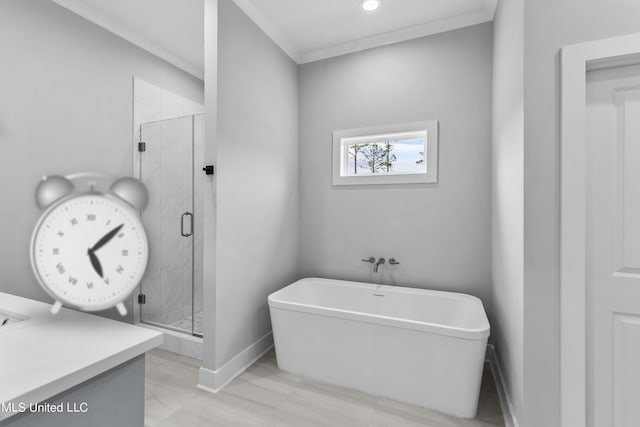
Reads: 5 h 08 min
